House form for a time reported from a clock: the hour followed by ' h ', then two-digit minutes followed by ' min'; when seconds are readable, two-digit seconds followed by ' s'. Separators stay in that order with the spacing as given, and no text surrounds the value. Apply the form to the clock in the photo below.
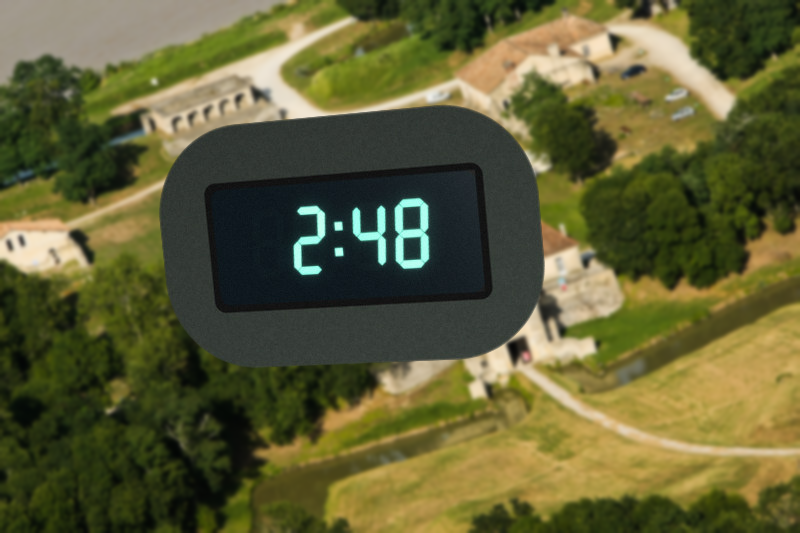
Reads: 2 h 48 min
